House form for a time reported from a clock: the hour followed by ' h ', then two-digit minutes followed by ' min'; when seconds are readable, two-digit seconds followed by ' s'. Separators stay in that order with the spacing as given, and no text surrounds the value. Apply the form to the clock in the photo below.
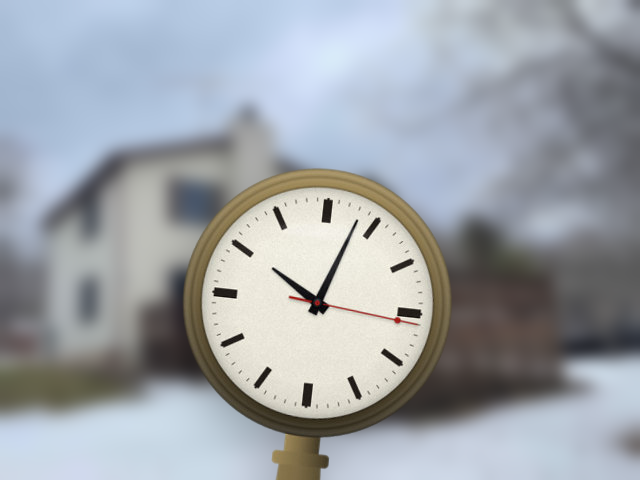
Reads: 10 h 03 min 16 s
